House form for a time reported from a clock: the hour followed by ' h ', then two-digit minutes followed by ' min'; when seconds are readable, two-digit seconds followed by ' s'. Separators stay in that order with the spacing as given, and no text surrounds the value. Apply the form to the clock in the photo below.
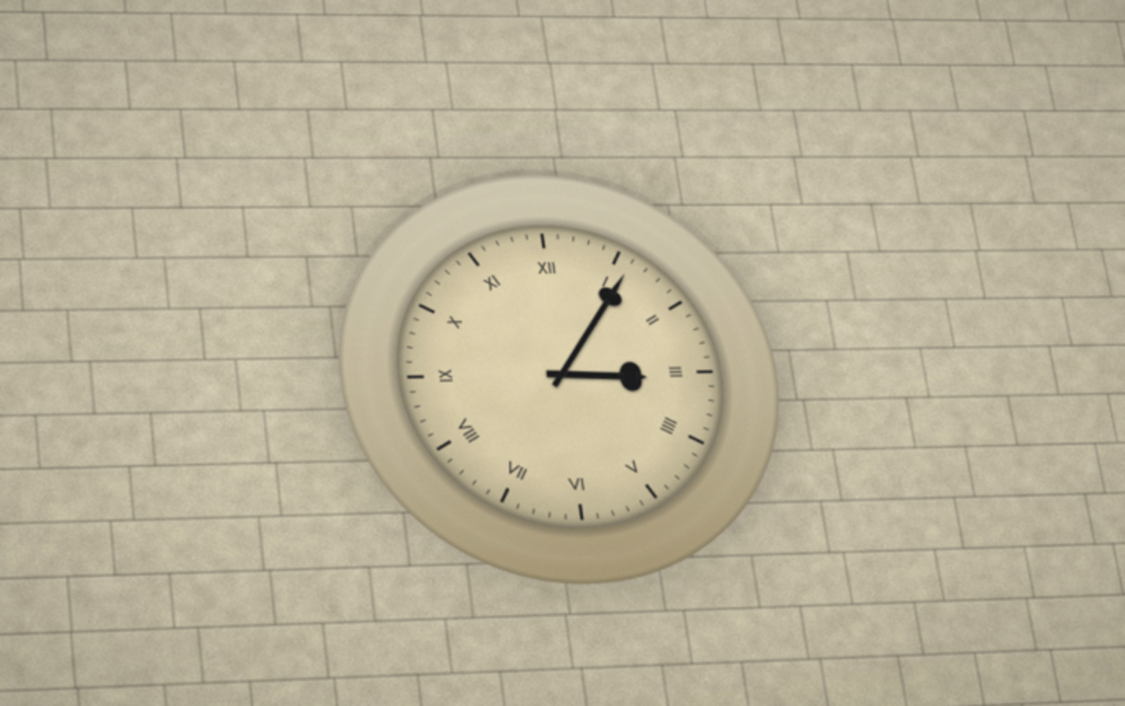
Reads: 3 h 06 min
